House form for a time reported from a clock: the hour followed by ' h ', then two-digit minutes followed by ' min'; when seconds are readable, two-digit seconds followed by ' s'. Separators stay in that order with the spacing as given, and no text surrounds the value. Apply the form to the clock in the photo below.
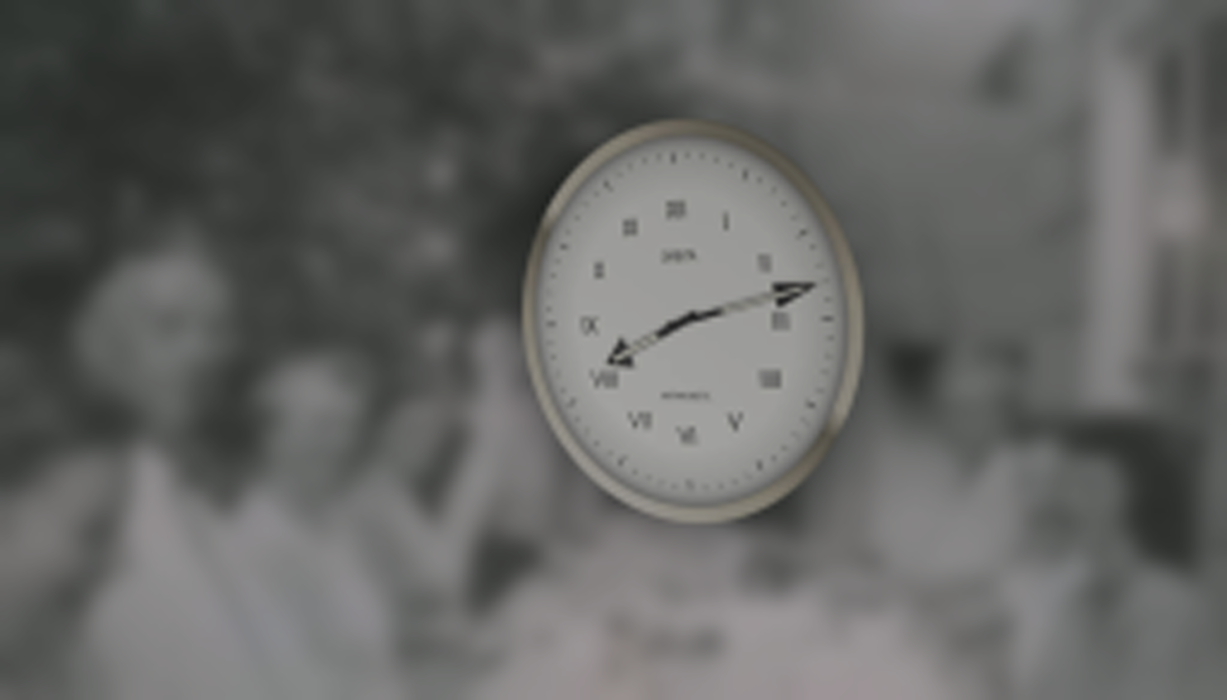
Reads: 8 h 13 min
